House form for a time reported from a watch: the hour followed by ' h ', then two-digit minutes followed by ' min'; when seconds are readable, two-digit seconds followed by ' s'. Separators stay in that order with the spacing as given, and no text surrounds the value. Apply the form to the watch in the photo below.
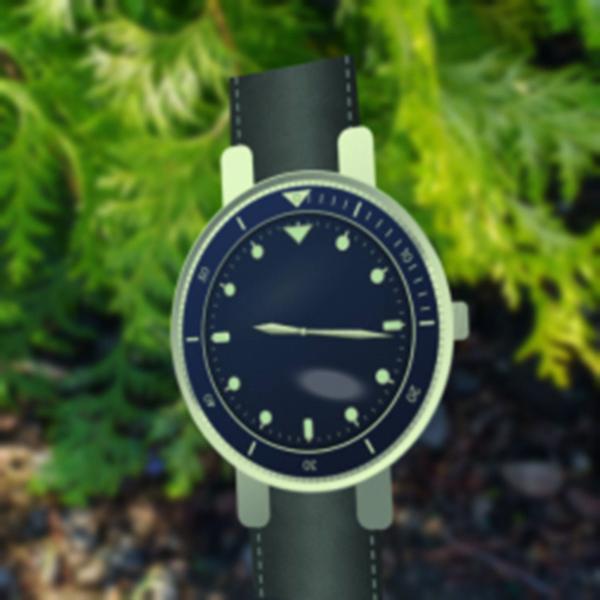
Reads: 9 h 16 min
